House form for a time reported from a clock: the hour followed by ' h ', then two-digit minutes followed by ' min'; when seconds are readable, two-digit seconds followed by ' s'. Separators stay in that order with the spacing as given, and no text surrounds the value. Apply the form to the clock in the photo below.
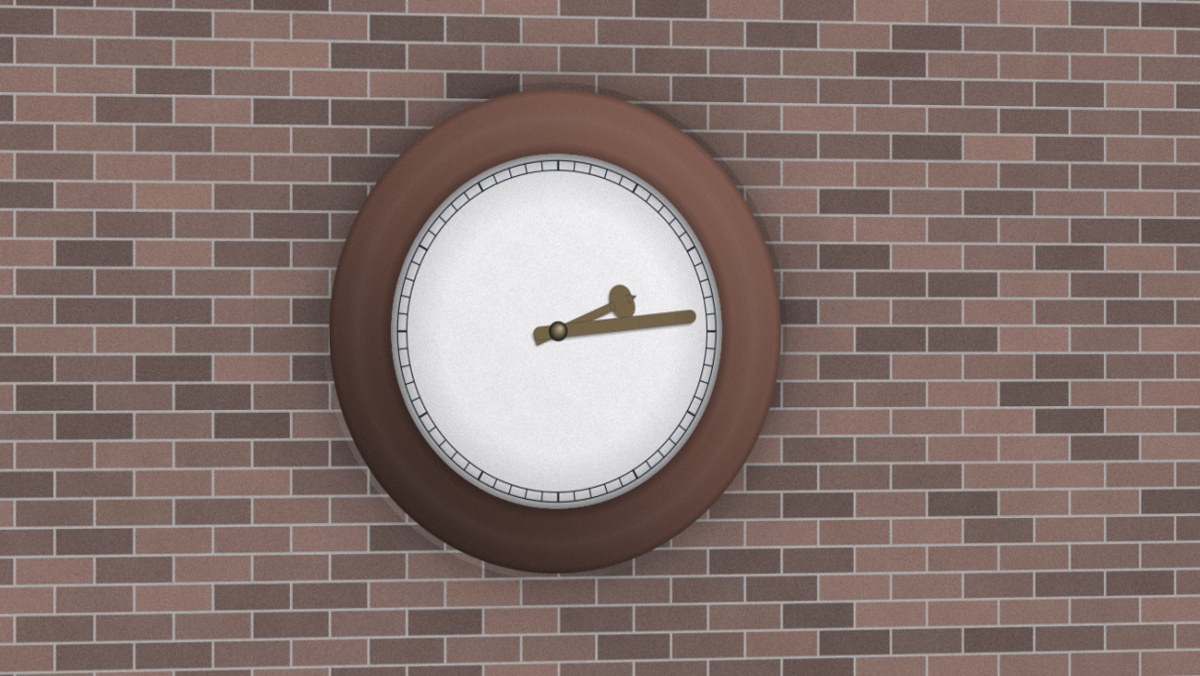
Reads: 2 h 14 min
